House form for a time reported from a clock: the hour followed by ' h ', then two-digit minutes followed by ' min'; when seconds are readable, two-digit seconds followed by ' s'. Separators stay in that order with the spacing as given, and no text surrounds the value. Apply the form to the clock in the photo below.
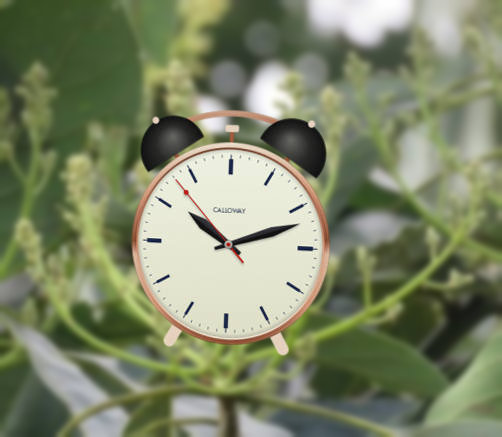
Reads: 10 h 11 min 53 s
